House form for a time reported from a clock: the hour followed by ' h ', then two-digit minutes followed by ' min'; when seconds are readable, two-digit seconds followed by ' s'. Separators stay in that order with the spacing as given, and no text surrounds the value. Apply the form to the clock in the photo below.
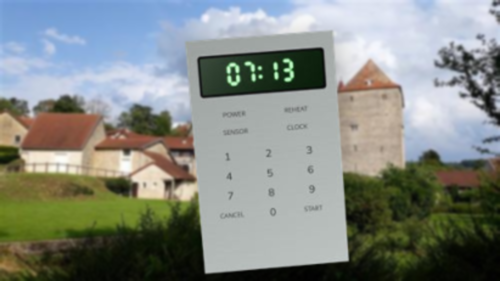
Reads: 7 h 13 min
